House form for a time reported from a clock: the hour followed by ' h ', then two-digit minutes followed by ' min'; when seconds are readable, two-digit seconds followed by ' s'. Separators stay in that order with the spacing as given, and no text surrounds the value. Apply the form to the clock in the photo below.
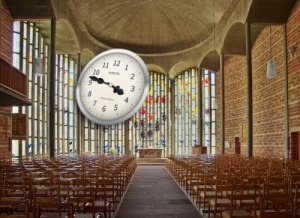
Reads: 3 h 47 min
